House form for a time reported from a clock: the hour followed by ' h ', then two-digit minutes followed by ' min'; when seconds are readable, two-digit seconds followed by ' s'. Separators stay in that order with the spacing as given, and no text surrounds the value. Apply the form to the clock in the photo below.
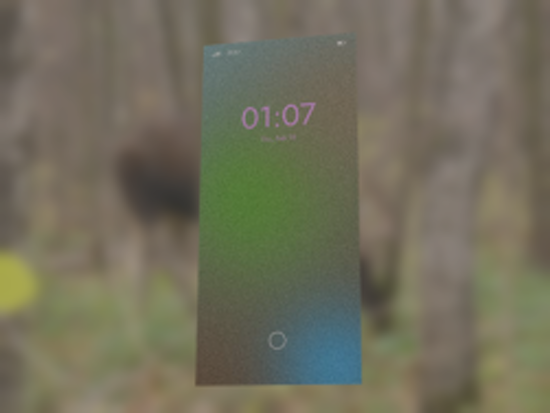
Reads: 1 h 07 min
